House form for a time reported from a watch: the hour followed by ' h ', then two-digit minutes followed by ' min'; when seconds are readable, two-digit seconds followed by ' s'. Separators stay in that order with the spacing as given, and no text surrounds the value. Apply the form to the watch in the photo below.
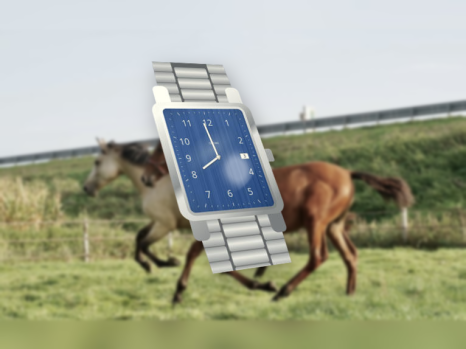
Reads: 7 h 59 min
